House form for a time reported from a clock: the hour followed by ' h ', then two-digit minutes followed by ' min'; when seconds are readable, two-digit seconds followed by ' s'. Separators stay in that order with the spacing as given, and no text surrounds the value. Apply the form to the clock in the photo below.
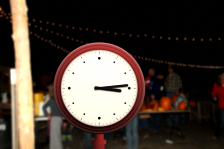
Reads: 3 h 14 min
